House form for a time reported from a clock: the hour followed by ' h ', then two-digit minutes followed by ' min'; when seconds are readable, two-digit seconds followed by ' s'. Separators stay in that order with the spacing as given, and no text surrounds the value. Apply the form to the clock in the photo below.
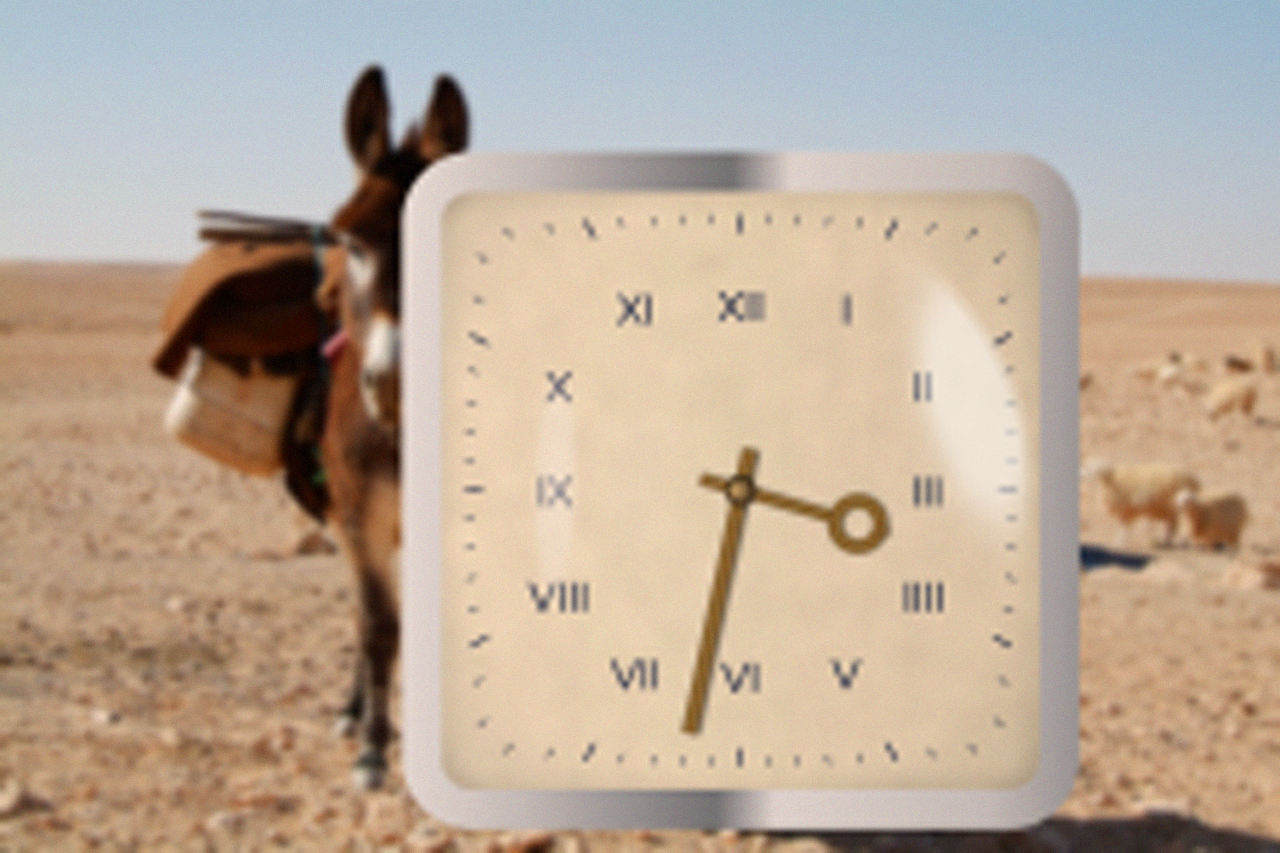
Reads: 3 h 32 min
